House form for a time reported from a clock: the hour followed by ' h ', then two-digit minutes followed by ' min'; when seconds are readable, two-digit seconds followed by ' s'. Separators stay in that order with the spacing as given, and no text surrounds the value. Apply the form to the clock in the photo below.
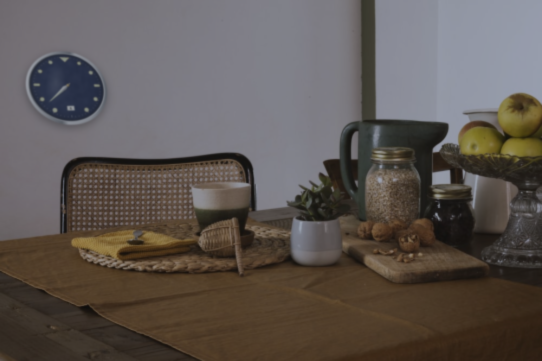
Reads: 7 h 38 min
